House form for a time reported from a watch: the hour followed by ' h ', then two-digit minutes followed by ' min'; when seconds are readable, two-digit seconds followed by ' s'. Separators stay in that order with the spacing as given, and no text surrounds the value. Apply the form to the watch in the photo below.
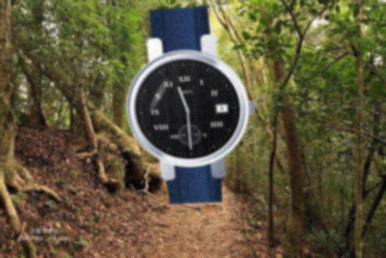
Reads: 11 h 30 min
